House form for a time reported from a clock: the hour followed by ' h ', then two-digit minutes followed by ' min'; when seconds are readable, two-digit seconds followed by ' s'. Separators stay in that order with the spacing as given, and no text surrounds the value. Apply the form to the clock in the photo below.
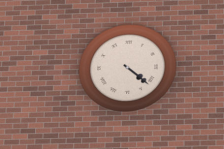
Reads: 4 h 22 min
